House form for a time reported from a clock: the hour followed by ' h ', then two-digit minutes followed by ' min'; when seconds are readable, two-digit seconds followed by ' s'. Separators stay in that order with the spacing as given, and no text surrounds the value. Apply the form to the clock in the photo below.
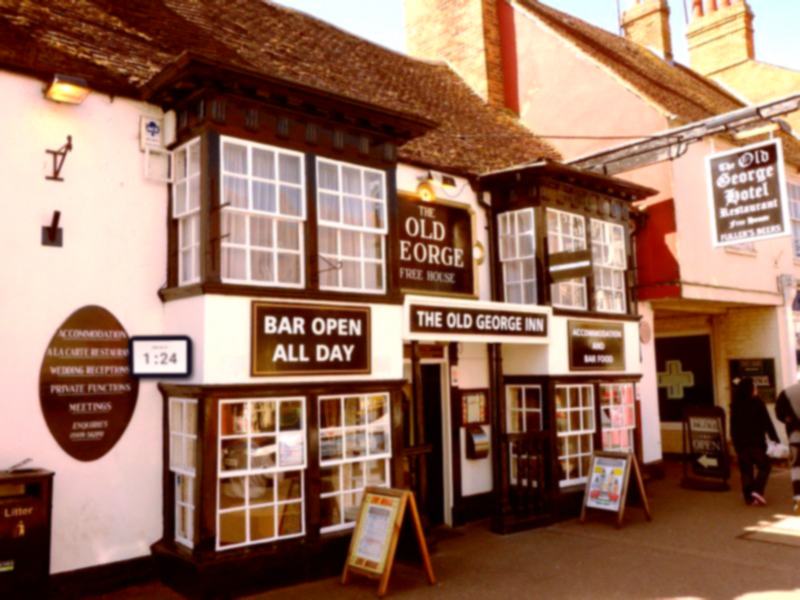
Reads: 1 h 24 min
